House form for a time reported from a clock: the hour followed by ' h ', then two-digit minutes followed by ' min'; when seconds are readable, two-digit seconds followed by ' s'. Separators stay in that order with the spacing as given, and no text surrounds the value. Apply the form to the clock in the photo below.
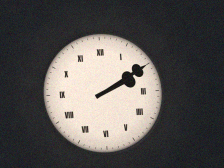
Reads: 2 h 10 min
